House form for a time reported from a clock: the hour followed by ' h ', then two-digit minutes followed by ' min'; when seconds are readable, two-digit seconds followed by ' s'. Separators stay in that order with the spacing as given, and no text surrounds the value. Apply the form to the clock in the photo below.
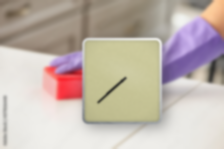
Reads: 7 h 38 min
